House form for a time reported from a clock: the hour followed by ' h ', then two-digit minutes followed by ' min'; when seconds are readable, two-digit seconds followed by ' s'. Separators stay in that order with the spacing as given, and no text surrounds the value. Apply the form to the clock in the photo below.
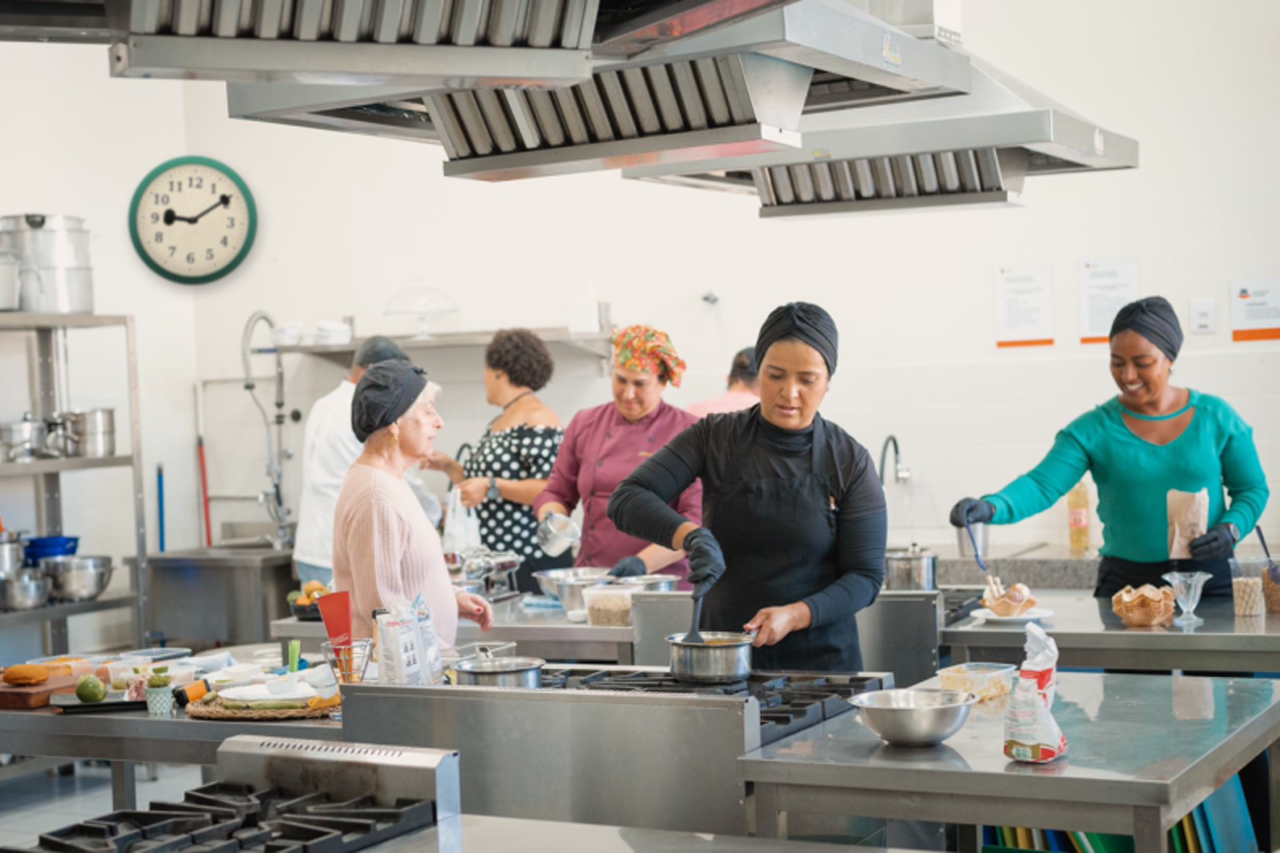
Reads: 9 h 09 min
